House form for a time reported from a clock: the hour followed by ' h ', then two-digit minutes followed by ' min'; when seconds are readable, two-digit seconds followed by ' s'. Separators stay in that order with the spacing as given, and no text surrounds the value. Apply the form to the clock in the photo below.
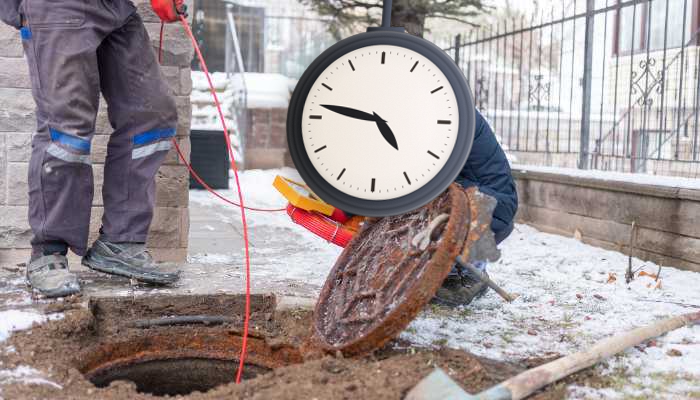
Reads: 4 h 47 min
